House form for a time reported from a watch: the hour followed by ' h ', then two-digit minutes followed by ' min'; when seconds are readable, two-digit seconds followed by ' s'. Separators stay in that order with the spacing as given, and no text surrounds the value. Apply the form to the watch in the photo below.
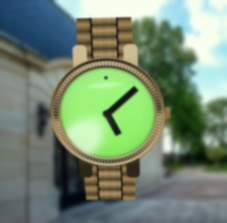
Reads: 5 h 08 min
